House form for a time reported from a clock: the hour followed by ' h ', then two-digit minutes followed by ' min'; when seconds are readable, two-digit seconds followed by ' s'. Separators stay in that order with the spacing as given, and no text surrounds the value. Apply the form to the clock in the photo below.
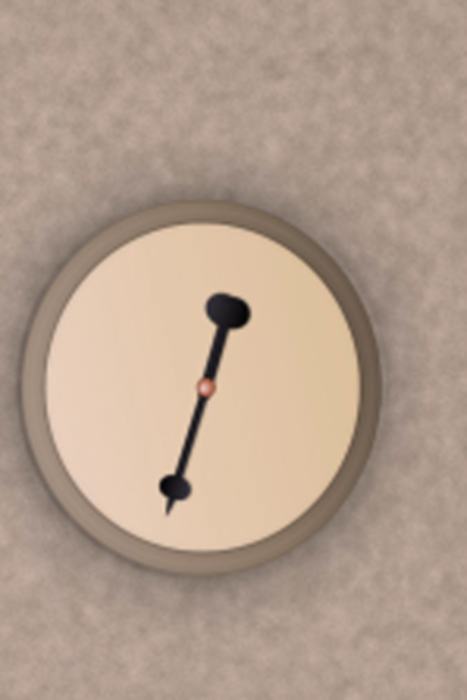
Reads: 12 h 33 min
